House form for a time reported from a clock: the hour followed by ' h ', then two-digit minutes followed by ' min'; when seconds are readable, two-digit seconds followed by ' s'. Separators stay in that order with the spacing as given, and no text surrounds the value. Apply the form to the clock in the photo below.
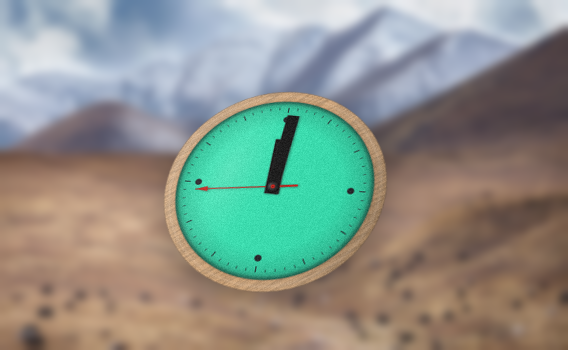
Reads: 12 h 00 min 44 s
